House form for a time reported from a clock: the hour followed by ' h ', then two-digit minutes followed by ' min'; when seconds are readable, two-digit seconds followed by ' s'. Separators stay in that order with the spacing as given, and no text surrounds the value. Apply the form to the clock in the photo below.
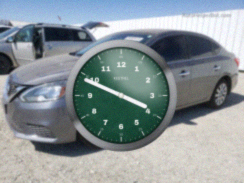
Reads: 3 h 49 min
